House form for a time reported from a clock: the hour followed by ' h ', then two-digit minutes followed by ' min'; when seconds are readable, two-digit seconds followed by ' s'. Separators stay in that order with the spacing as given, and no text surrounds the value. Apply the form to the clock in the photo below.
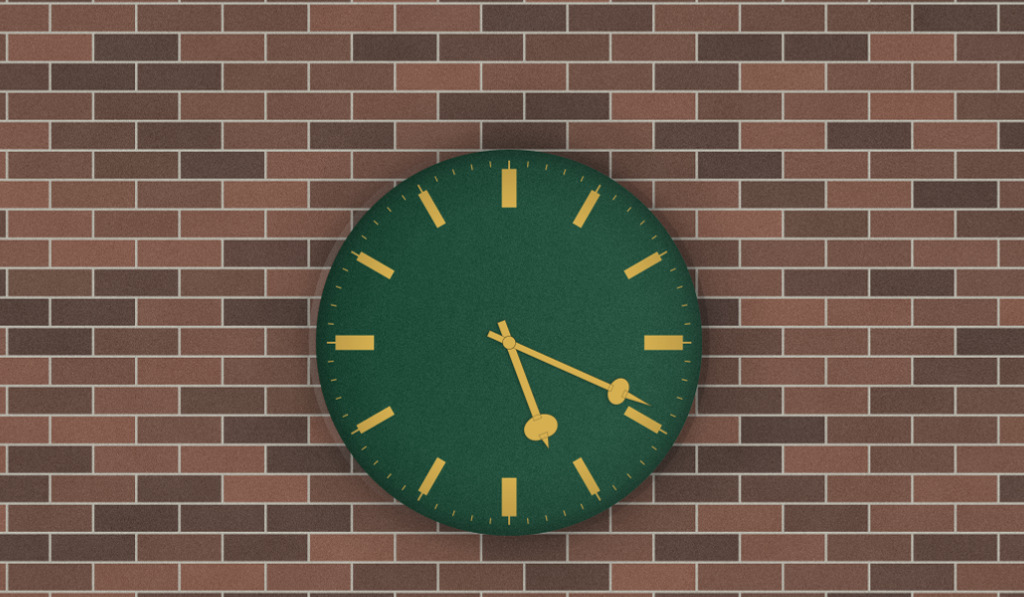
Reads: 5 h 19 min
